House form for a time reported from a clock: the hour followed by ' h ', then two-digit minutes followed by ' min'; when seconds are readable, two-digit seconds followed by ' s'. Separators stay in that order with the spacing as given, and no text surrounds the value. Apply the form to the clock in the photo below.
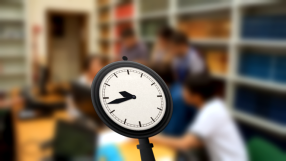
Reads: 9 h 43 min
